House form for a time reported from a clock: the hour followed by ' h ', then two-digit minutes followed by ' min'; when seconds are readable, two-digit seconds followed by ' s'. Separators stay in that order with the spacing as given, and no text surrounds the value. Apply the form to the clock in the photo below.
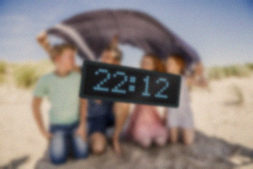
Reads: 22 h 12 min
